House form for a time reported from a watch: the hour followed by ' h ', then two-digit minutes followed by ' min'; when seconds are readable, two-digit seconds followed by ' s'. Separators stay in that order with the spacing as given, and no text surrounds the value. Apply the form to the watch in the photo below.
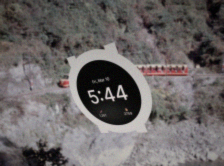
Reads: 5 h 44 min
